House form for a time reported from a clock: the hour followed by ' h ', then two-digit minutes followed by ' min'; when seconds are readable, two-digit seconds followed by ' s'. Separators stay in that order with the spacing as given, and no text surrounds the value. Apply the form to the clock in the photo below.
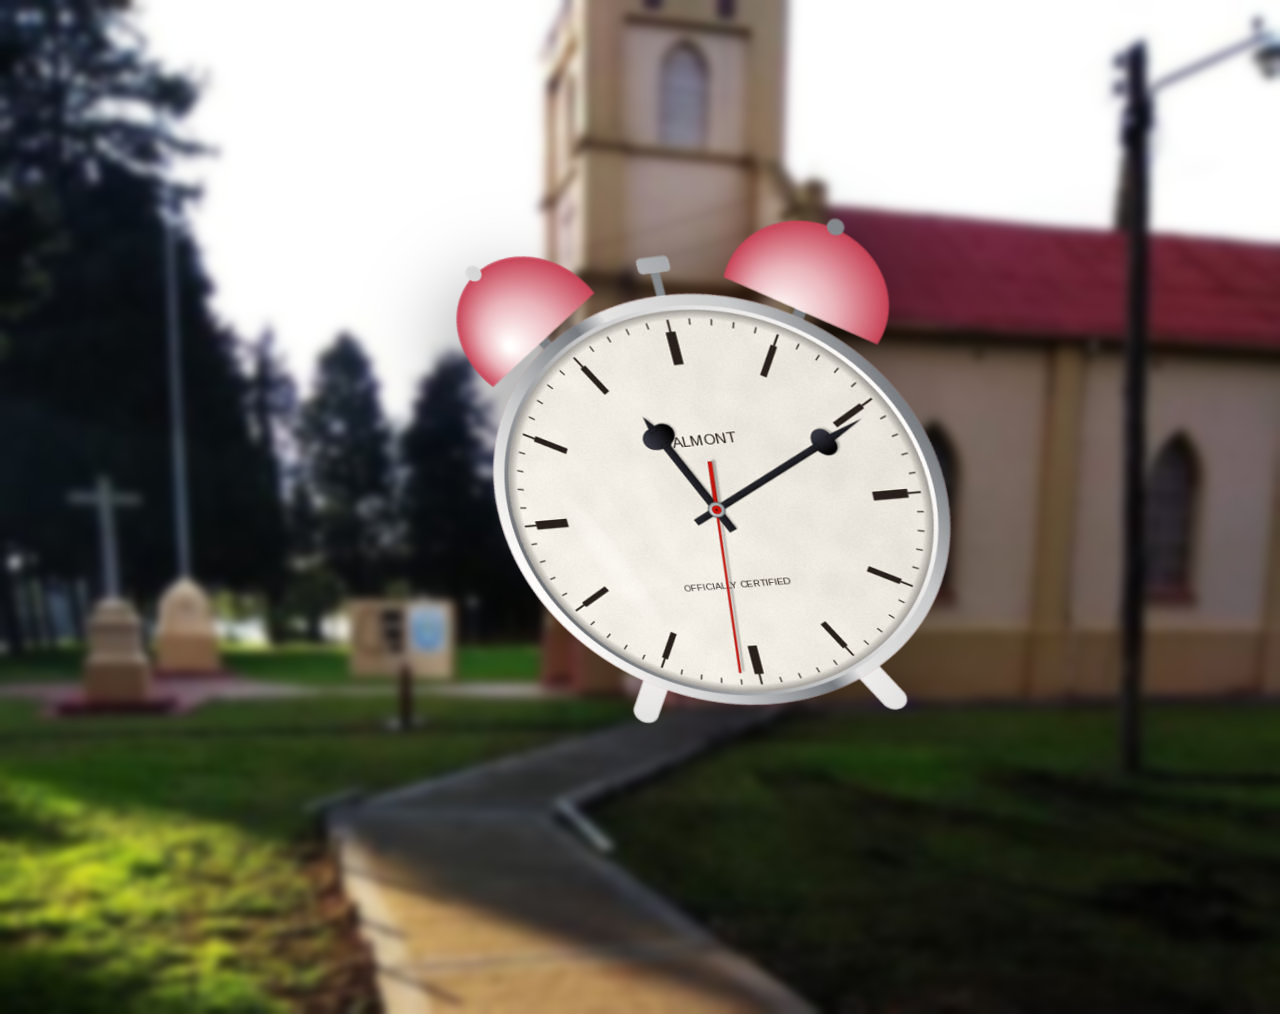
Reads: 11 h 10 min 31 s
